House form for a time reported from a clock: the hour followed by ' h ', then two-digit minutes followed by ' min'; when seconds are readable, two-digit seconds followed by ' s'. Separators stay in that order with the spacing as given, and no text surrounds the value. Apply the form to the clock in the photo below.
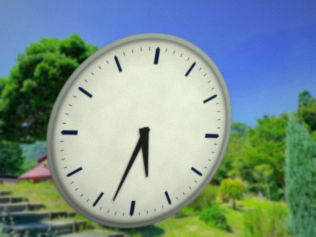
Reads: 5 h 33 min
